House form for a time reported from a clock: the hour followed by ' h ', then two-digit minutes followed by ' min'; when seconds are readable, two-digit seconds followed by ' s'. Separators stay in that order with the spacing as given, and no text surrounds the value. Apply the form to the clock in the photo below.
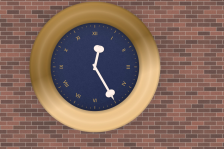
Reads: 12 h 25 min
